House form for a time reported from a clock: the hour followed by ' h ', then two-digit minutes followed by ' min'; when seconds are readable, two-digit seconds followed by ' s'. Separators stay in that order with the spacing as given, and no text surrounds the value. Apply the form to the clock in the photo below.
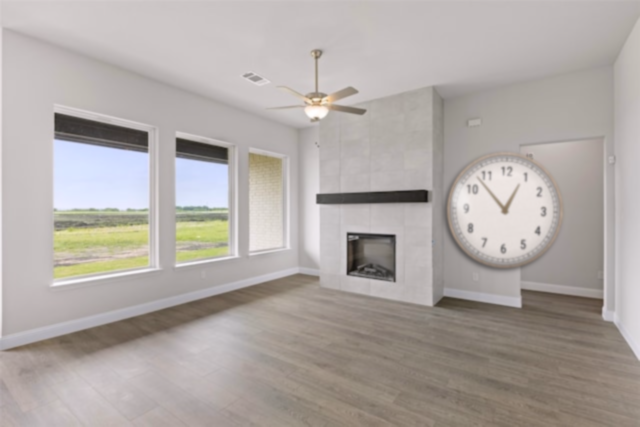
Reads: 12 h 53 min
